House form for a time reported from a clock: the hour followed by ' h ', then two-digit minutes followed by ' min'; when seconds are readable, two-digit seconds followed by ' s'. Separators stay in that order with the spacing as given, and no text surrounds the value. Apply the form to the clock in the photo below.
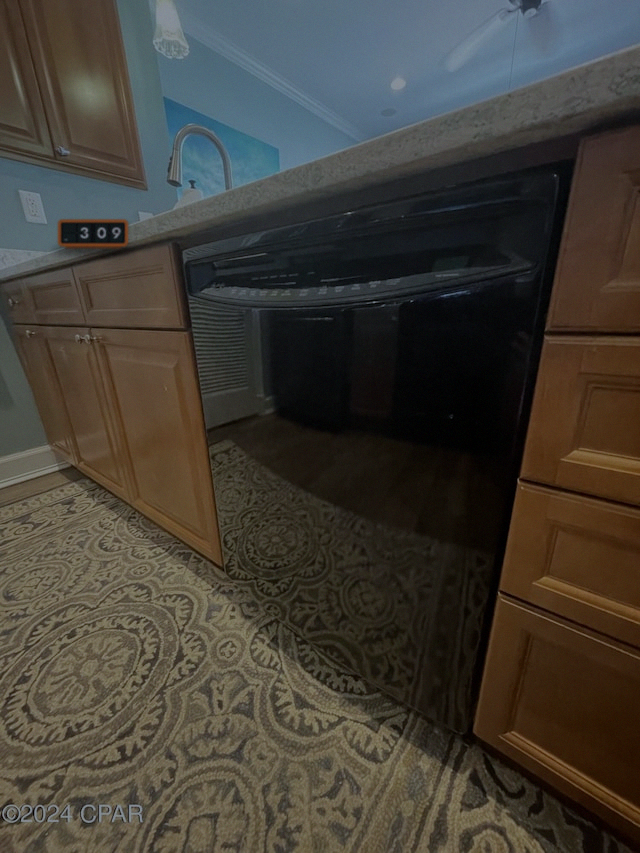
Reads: 3 h 09 min
